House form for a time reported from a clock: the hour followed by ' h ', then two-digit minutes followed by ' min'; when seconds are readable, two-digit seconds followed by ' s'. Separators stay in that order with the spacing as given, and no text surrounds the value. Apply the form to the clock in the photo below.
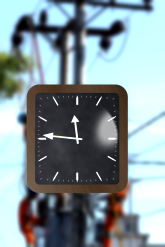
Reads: 11 h 46 min
